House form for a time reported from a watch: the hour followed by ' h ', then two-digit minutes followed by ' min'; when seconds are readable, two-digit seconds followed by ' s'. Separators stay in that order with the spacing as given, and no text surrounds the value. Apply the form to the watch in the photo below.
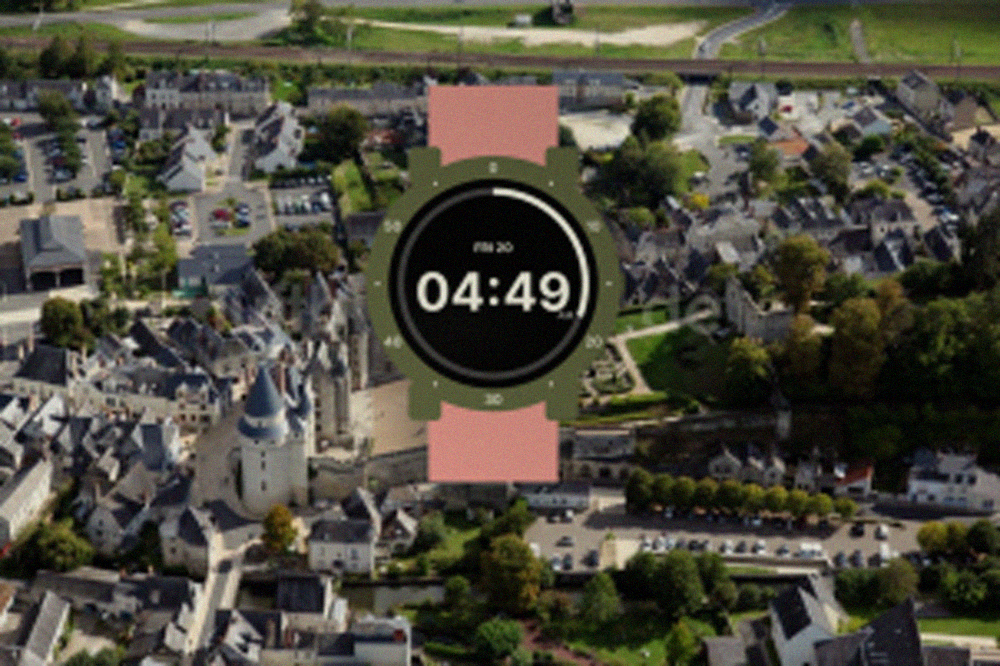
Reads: 4 h 49 min
